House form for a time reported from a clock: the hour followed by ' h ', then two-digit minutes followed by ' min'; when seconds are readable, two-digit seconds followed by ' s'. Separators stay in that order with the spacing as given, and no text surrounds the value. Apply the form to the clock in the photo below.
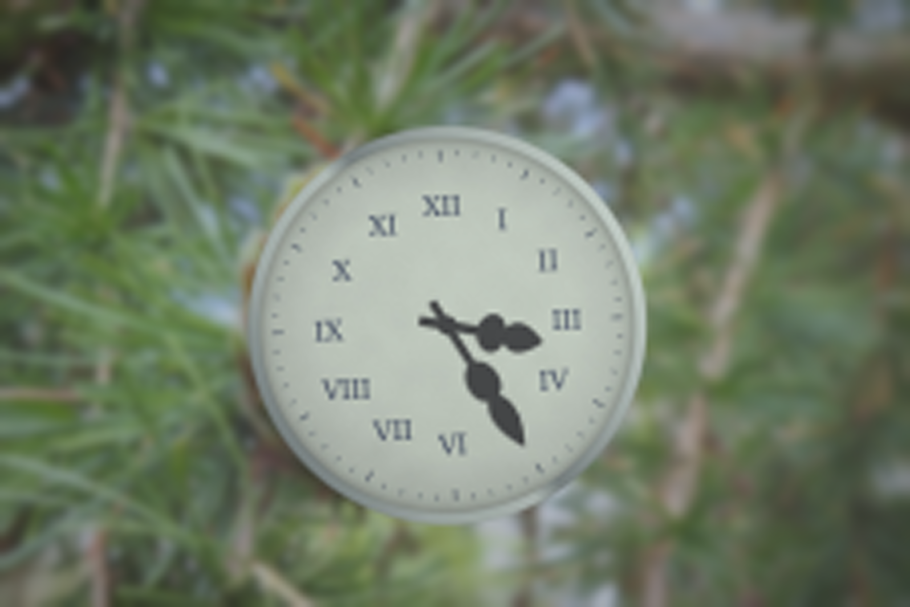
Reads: 3 h 25 min
